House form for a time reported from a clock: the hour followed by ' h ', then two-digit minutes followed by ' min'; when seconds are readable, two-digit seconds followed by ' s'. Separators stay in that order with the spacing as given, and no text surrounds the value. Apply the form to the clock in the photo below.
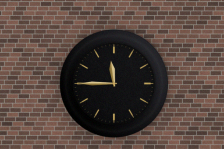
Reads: 11 h 45 min
